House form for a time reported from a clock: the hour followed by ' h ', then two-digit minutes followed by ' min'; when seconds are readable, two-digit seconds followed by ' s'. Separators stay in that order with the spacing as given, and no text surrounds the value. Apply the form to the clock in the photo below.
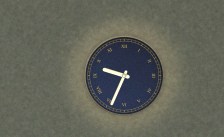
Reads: 9 h 34 min
